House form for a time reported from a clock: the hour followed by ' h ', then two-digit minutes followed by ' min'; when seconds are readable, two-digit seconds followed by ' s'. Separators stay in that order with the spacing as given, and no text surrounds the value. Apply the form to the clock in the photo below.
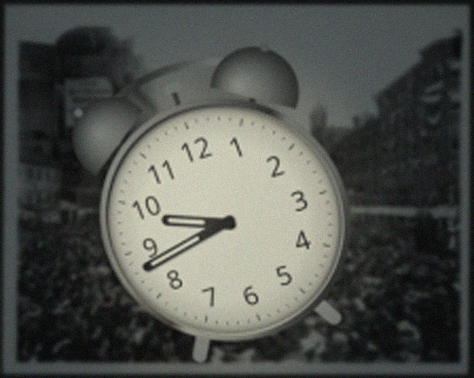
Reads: 9 h 43 min
